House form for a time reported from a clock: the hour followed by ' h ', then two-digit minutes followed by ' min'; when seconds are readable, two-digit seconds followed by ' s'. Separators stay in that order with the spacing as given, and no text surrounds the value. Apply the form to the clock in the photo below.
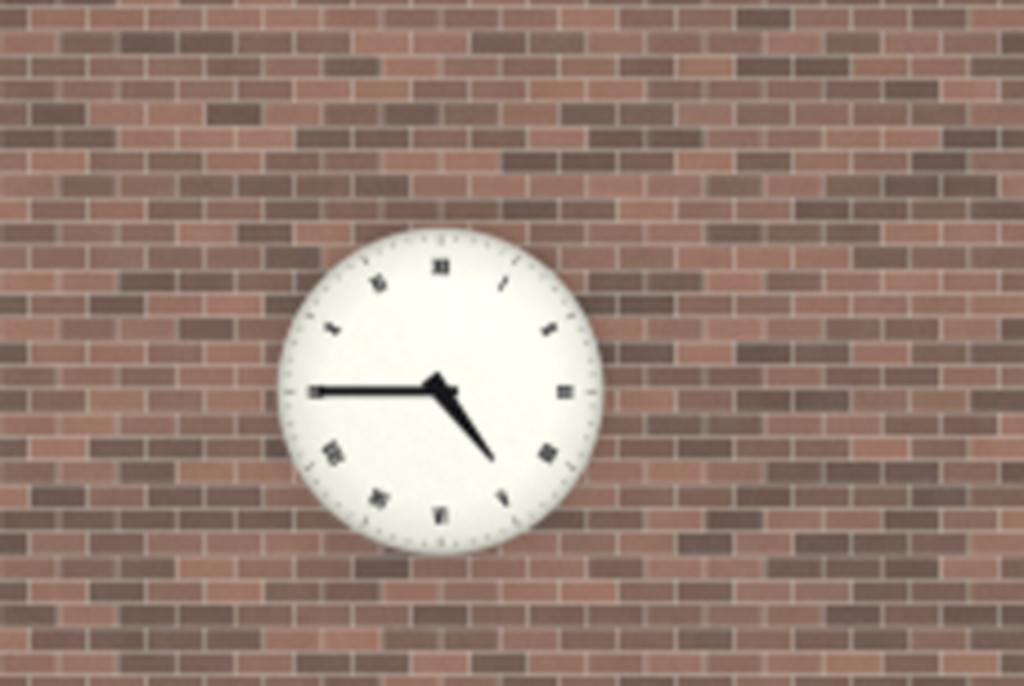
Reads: 4 h 45 min
